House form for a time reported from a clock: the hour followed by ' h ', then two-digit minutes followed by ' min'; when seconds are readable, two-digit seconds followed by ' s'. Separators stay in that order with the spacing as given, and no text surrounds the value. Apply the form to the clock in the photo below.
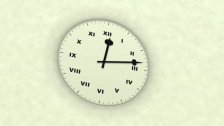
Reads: 12 h 13 min
